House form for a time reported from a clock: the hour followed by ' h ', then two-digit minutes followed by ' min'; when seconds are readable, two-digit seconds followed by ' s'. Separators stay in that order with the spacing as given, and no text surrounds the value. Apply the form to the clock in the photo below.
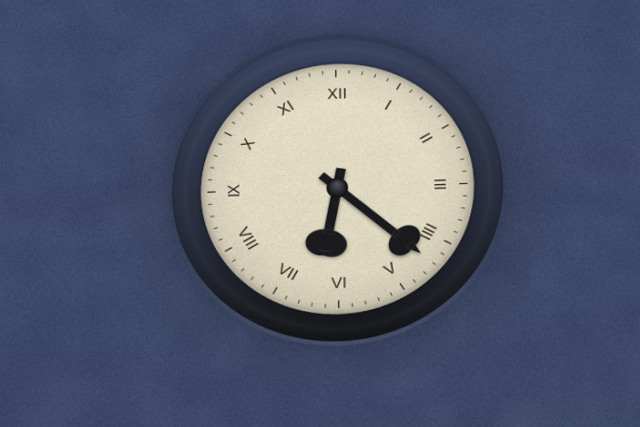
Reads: 6 h 22 min
